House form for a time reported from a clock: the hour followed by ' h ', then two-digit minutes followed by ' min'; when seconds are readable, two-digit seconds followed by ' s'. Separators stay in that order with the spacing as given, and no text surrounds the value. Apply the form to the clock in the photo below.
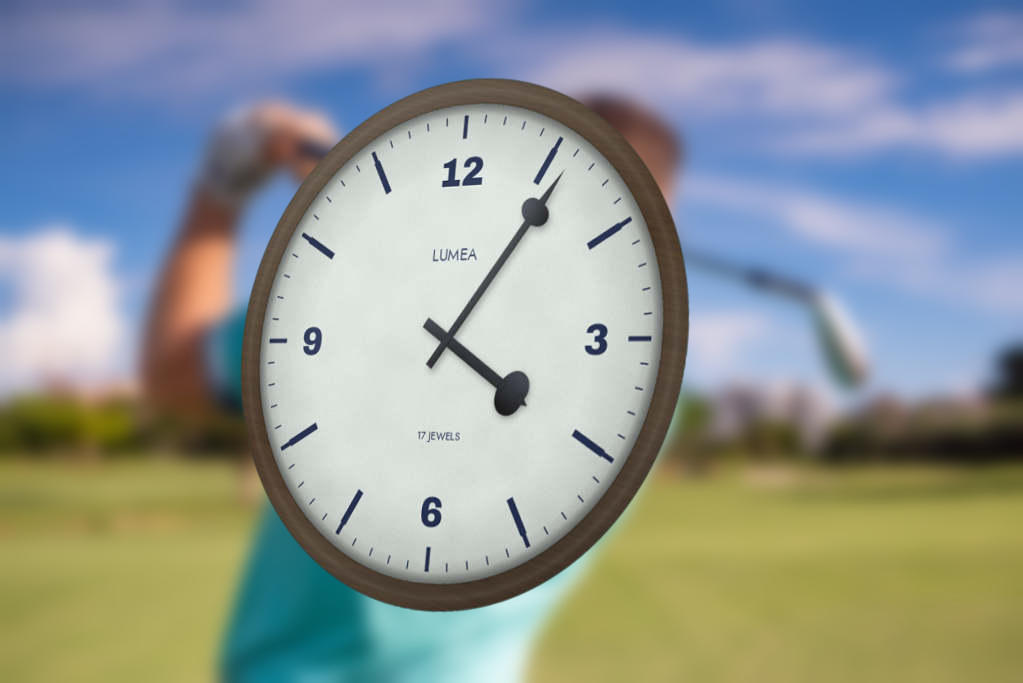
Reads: 4 h 06 min
